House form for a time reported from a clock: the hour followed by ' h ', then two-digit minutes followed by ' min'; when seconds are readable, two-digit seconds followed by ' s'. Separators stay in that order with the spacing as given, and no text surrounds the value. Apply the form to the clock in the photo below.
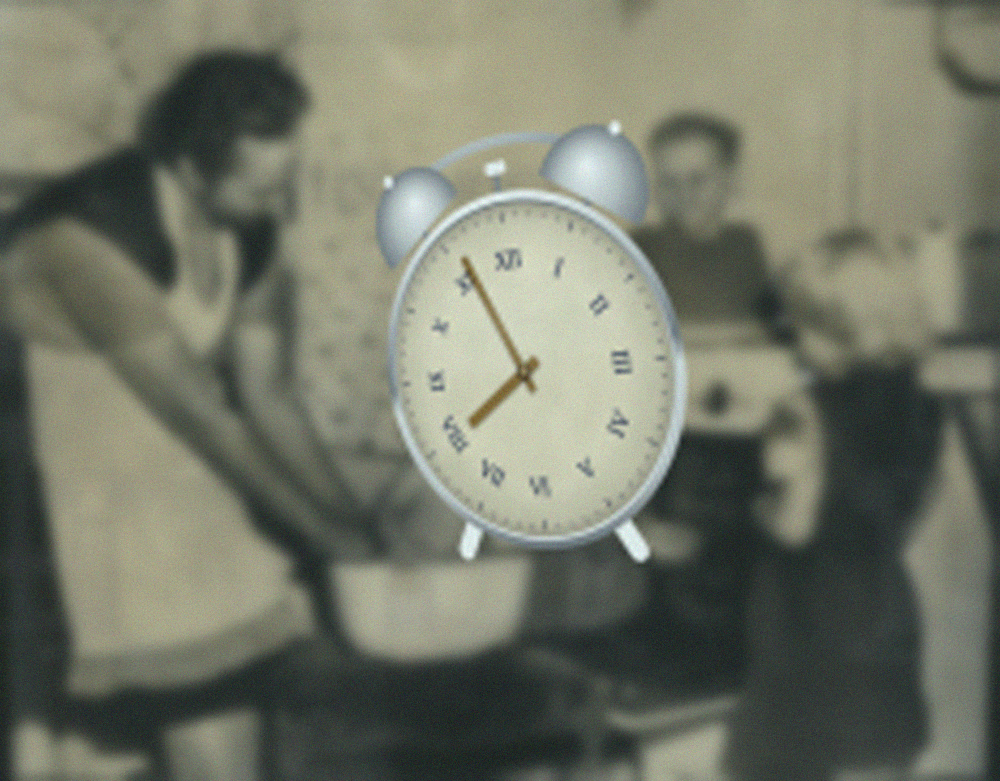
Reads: 7 h 56 min
